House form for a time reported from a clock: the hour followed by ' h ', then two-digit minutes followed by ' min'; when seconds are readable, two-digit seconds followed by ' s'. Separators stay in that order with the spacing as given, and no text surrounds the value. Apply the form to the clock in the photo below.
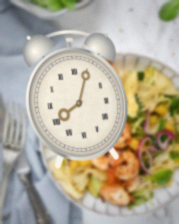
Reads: 8 h 04 min
